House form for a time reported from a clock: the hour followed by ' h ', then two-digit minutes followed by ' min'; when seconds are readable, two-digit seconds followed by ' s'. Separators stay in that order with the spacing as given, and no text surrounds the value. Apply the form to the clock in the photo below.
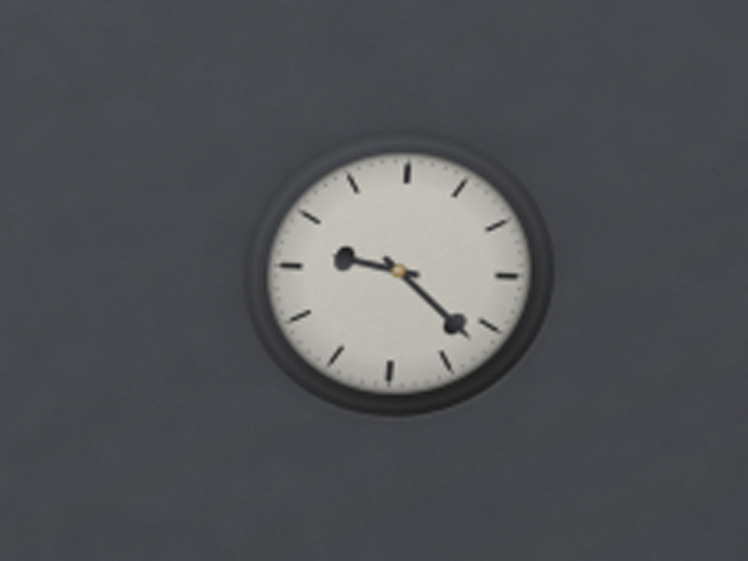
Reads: 9 h 22 min
